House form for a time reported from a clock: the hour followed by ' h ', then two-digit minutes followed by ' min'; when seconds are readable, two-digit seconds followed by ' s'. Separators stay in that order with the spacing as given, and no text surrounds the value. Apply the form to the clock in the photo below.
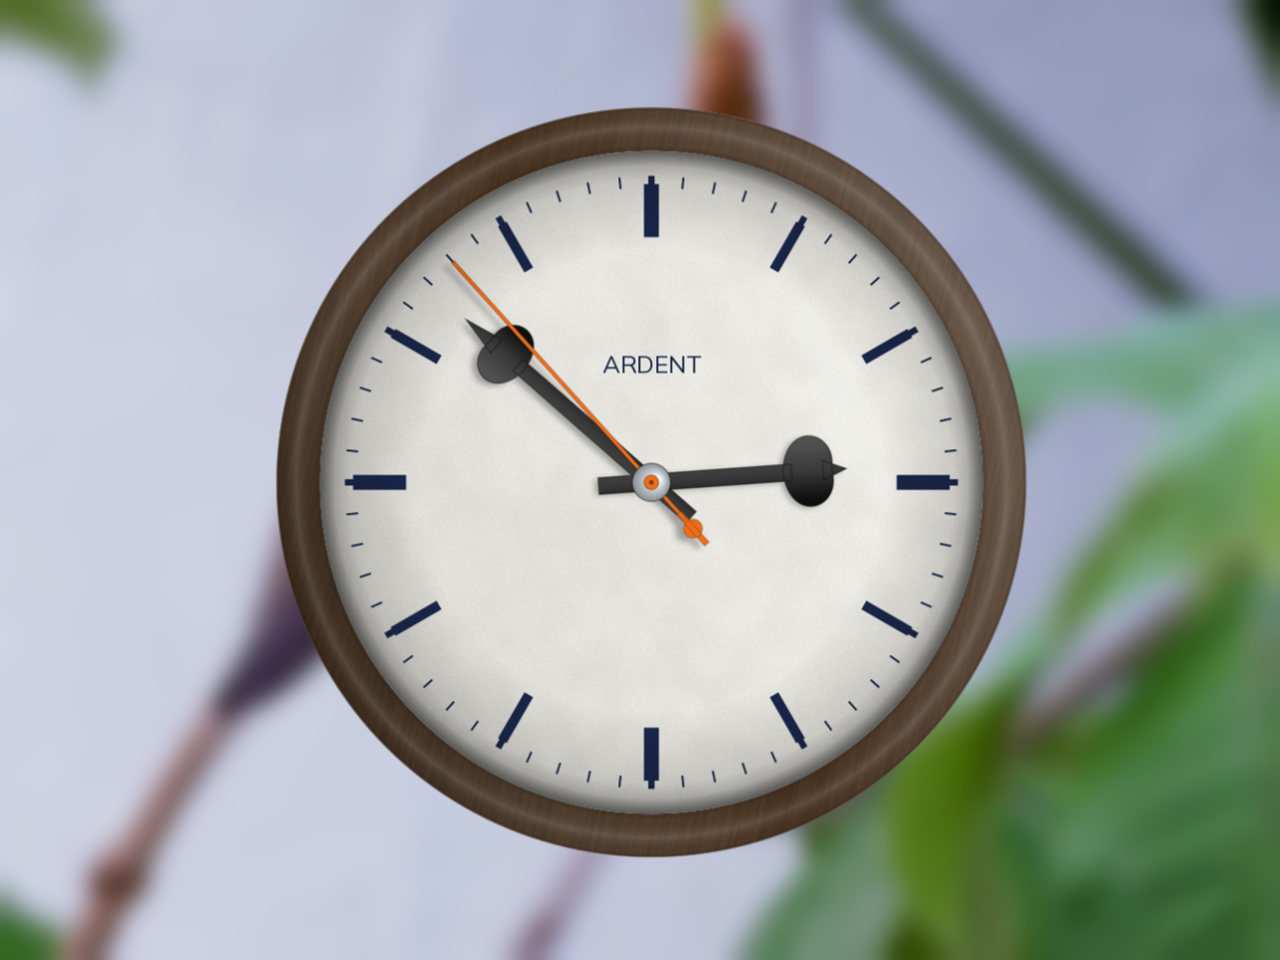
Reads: 2 h 51 min 53 s
